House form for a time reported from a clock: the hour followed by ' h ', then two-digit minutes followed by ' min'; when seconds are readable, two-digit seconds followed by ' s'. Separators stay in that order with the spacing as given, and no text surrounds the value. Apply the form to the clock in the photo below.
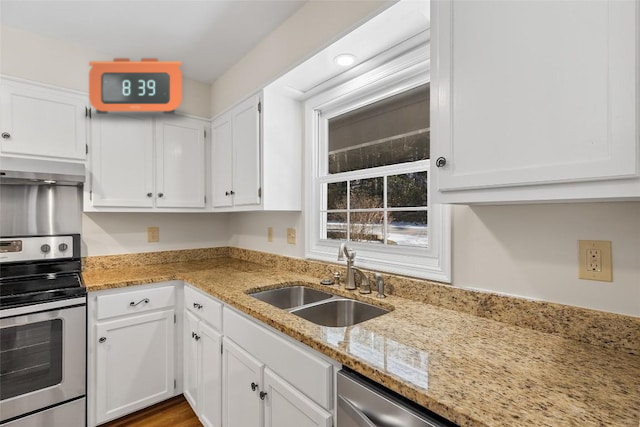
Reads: 8 h 39 min
